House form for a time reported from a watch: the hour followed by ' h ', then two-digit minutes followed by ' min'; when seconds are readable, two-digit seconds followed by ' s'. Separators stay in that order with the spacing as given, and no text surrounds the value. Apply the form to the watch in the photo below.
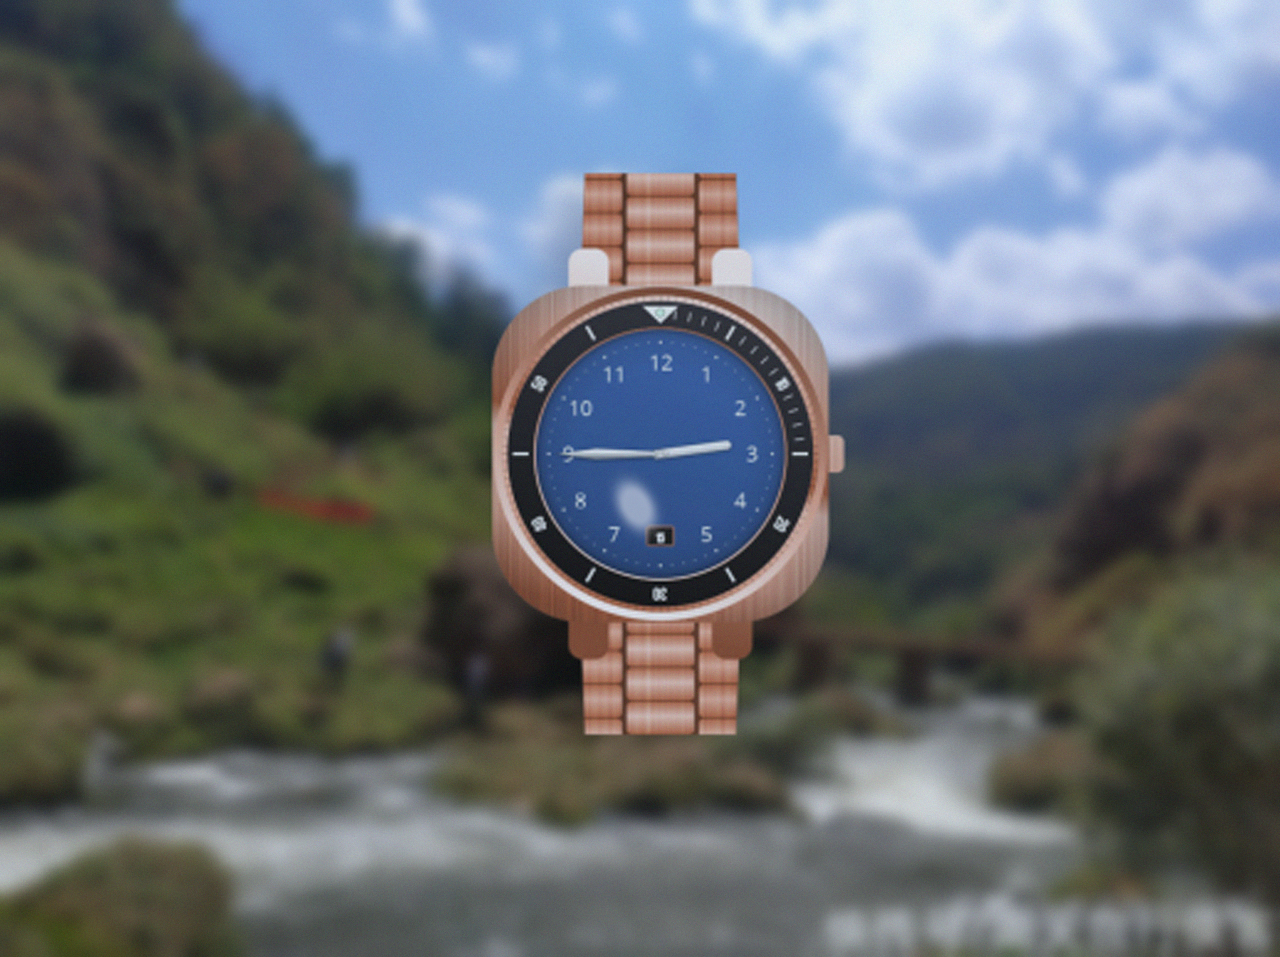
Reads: 2 h 45 min
